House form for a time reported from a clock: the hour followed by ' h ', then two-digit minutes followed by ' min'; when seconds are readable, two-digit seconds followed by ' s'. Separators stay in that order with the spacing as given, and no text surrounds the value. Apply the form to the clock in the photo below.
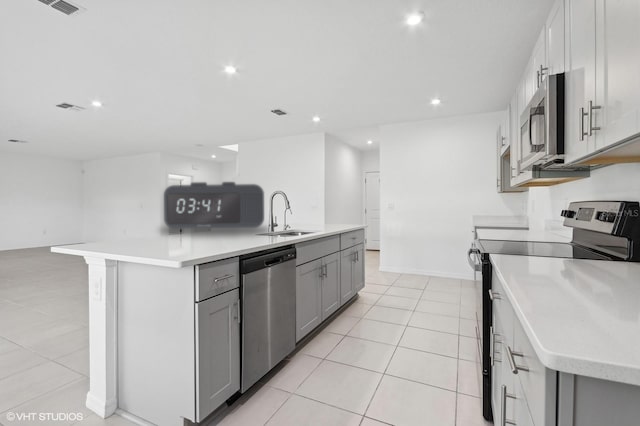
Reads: 3 h 41 min
